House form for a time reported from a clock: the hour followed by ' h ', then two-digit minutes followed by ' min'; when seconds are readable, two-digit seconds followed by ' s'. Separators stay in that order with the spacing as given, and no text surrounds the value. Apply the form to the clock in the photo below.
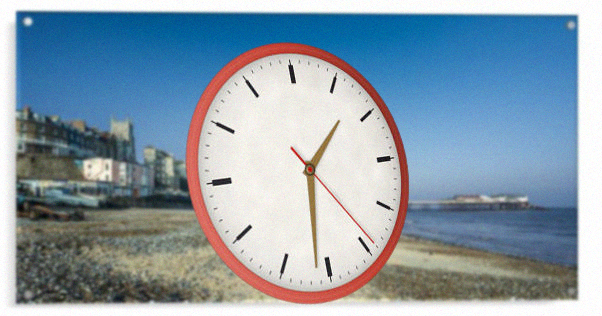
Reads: 1 h 31 min 24 s
